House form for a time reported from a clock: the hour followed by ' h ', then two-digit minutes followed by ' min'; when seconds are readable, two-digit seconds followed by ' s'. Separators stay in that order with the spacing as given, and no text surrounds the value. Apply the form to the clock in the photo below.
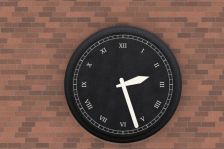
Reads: 2 h 27 min
